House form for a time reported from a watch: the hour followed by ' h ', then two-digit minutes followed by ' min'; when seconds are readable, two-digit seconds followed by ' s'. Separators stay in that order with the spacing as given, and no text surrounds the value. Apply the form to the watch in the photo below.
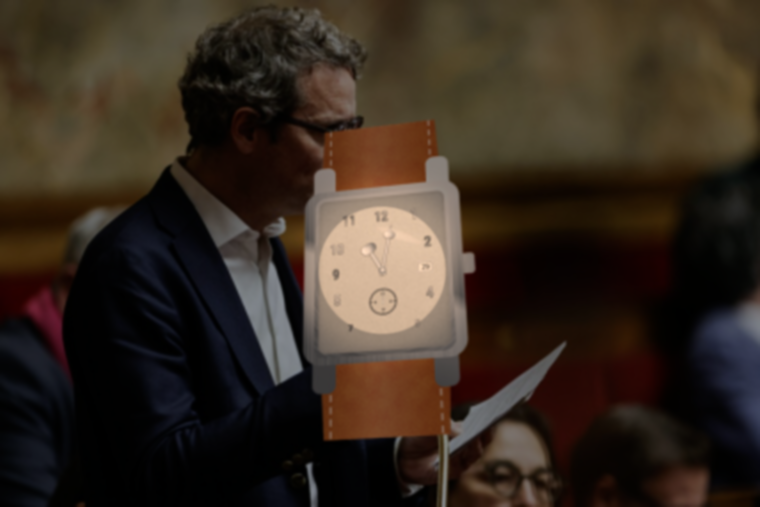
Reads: 11 h 02 min
